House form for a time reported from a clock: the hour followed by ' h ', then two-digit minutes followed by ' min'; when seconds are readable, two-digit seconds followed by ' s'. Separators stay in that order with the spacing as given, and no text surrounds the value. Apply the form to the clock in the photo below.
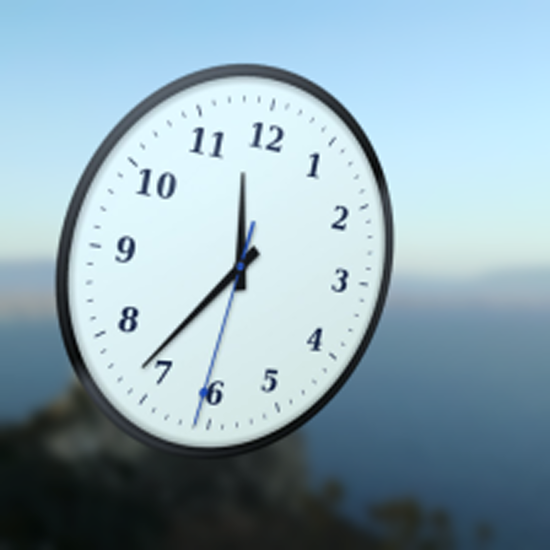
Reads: 11 h 36 min 31 s
